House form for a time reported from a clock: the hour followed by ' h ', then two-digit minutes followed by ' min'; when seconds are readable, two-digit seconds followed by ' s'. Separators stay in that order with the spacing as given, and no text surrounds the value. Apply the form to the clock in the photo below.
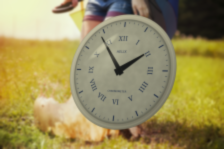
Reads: 1 h 54 min
